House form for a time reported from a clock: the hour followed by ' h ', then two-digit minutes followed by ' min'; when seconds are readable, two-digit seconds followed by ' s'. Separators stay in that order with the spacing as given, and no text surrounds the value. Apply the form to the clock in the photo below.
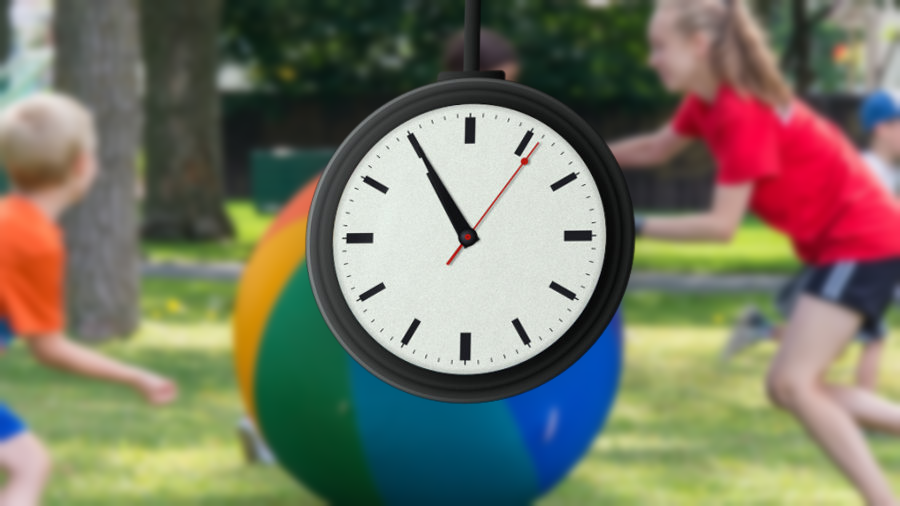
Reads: 10 h 55 min 06 s
